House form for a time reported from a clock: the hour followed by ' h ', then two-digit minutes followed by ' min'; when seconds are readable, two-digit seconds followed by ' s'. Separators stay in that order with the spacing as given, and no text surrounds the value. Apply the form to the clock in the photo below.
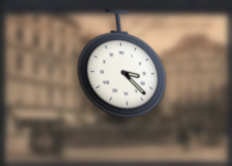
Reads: 3 h 23 min
